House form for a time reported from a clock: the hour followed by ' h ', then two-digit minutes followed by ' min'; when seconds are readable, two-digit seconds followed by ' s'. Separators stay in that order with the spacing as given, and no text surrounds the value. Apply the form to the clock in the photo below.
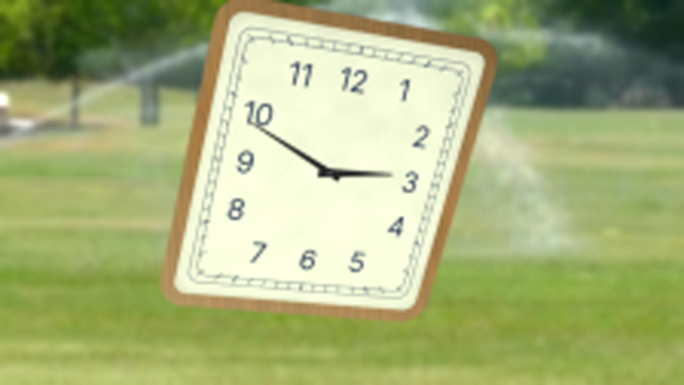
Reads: 2 h 49 min
